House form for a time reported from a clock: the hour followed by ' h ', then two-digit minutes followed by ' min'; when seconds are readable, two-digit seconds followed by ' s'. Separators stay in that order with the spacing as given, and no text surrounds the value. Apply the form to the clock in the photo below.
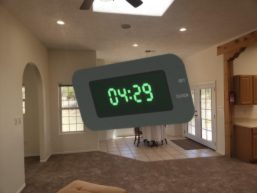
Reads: 4 h 29 min
